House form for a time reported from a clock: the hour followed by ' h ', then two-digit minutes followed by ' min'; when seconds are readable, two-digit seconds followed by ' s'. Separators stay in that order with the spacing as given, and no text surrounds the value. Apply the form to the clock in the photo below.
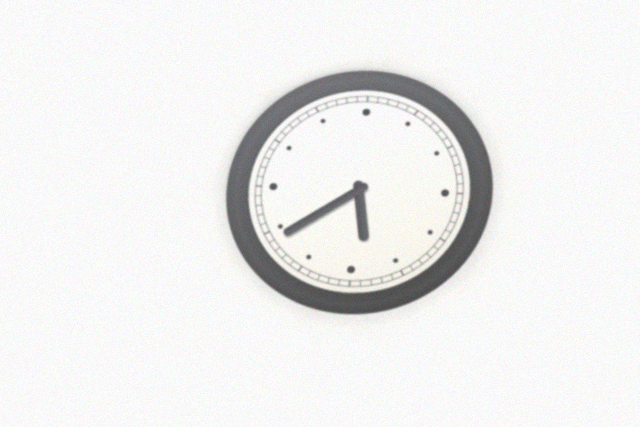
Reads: 5 h 39 min
